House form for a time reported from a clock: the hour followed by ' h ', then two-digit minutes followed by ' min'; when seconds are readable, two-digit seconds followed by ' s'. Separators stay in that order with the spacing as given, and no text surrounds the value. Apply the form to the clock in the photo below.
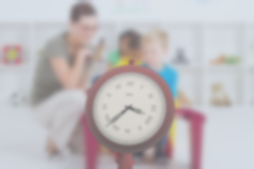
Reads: 3 h 38 min
